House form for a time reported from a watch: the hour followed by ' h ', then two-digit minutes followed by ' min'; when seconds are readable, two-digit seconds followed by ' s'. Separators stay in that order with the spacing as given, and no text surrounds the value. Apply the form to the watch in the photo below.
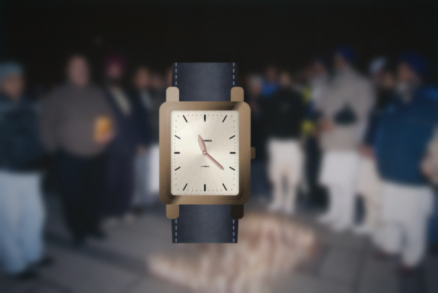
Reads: 11 h 22 min
